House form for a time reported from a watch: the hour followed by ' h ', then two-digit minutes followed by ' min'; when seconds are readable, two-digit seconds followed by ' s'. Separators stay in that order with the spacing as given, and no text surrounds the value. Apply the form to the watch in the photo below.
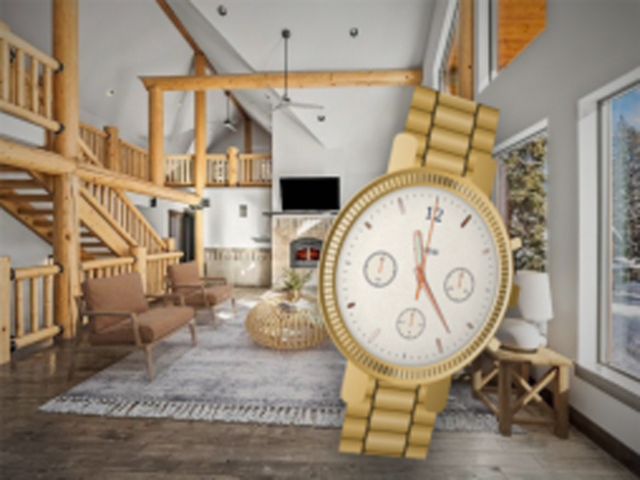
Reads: 11 h 23 min
